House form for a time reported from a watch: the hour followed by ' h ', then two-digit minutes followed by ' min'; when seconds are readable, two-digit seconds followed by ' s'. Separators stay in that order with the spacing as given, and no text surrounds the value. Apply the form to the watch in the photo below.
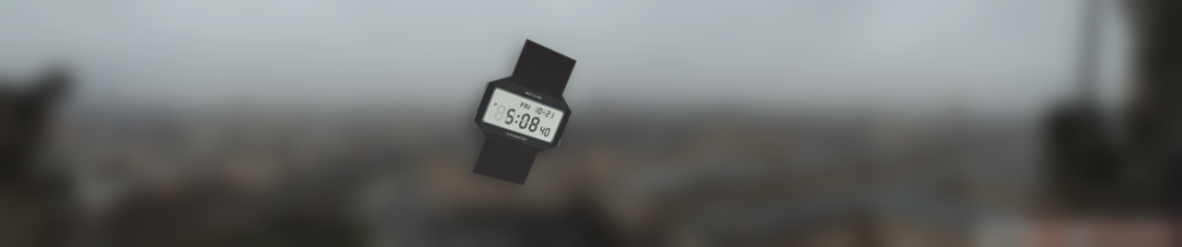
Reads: 5 h 08 min 40 s
